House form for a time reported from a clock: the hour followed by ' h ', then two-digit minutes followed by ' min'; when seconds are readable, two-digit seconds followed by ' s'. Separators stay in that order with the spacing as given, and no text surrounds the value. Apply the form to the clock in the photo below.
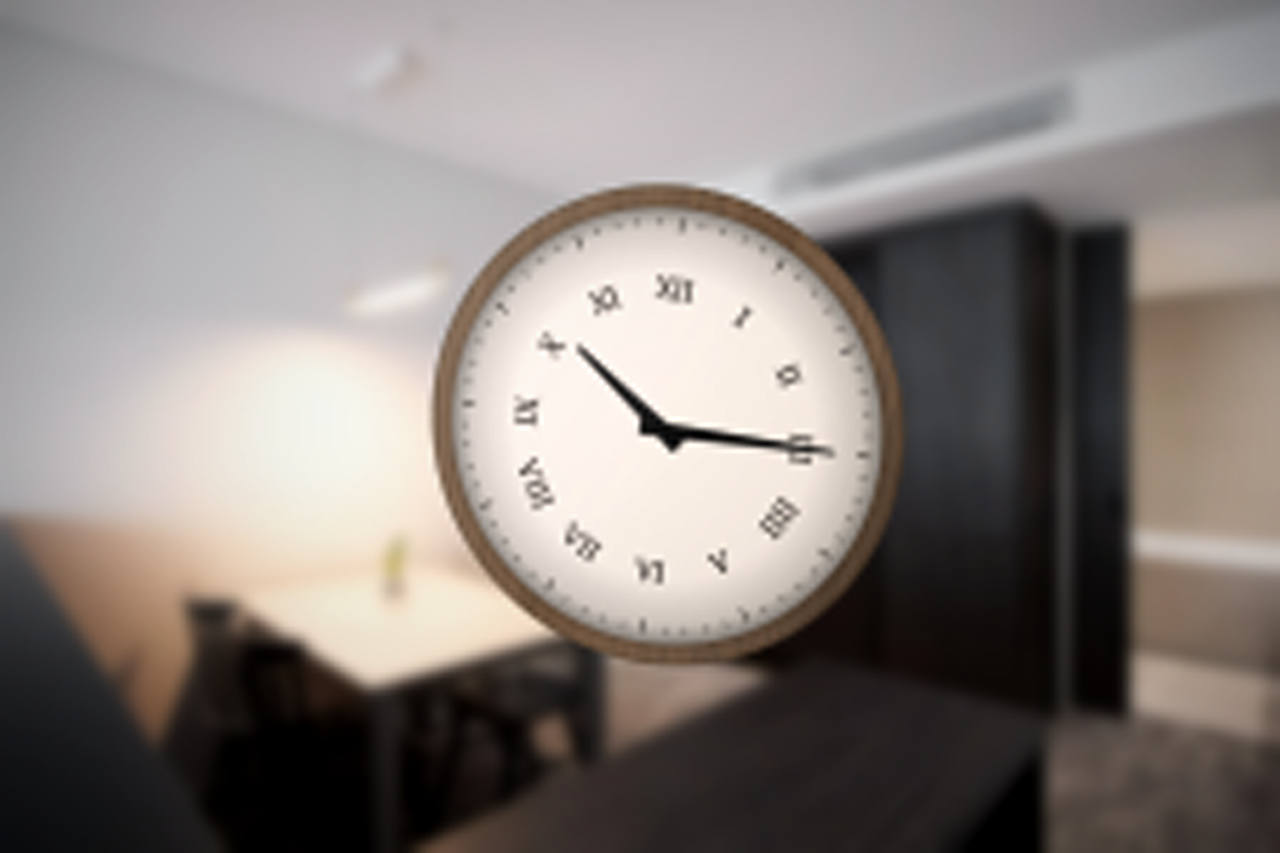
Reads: 10 h 15 min
